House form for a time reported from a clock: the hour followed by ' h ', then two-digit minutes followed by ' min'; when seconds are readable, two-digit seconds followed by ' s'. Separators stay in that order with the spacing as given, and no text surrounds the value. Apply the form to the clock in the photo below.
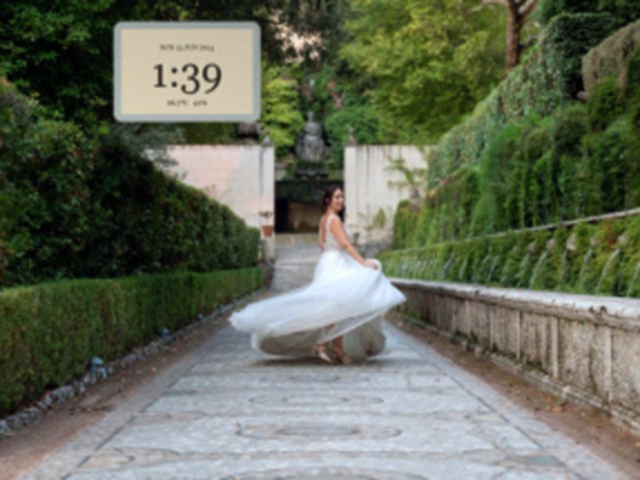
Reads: 1 h 39 min
